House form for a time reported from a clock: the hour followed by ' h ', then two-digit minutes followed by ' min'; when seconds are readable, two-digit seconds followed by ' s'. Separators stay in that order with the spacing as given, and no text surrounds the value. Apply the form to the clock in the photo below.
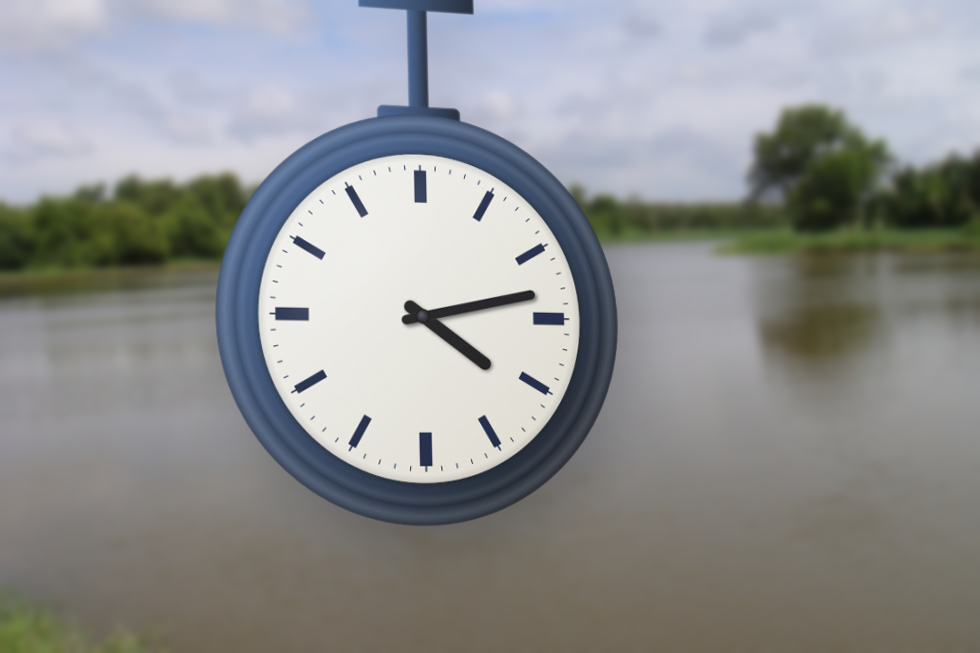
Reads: 4 h 13 min
